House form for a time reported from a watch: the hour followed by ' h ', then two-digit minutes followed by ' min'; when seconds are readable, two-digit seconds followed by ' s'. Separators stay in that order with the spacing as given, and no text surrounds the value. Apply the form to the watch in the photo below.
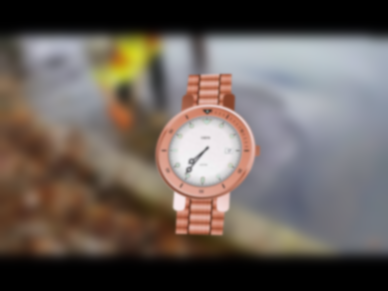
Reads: 7 h 36 min
